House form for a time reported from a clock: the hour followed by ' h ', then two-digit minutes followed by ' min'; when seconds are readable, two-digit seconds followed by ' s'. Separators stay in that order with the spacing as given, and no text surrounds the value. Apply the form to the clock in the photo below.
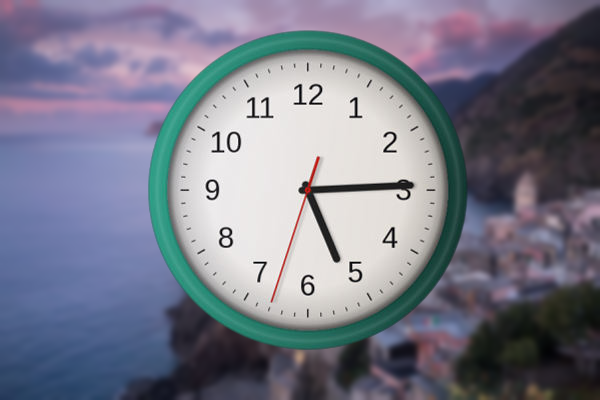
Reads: 5 h 14 min 33 s
